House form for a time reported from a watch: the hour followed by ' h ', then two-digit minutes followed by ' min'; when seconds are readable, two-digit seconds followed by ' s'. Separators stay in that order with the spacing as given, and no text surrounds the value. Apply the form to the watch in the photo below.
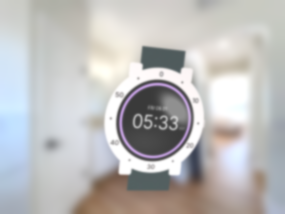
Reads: 5 h 33 min
